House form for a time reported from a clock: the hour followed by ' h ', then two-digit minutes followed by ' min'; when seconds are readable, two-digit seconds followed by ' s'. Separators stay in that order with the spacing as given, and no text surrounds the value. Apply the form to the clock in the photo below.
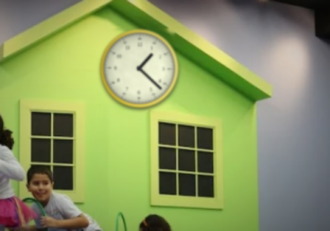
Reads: 1 h 22 min
